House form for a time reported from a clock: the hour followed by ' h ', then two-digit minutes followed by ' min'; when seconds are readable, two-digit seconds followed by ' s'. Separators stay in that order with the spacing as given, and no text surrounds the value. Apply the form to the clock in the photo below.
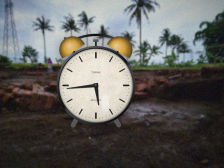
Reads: 5 h 44 min
